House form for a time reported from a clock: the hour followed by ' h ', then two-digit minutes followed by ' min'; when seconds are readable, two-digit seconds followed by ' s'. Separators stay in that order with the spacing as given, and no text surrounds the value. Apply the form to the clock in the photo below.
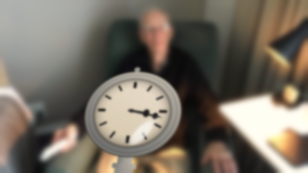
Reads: 3 h 17 min
